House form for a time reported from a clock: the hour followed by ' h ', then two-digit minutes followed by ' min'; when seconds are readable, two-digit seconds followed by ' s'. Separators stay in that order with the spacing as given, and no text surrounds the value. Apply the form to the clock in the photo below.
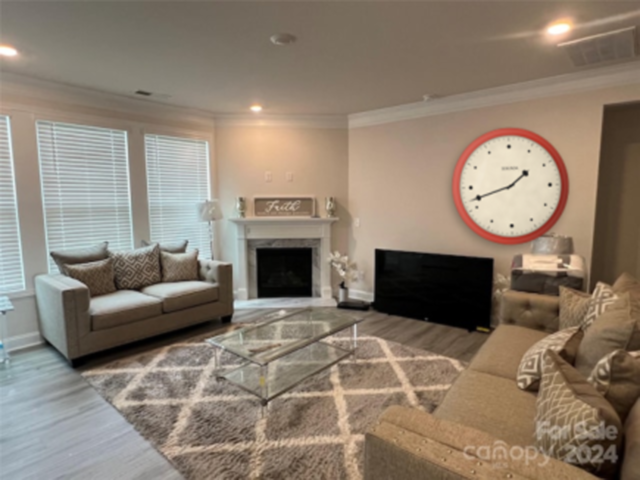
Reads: 1 h 42 min
